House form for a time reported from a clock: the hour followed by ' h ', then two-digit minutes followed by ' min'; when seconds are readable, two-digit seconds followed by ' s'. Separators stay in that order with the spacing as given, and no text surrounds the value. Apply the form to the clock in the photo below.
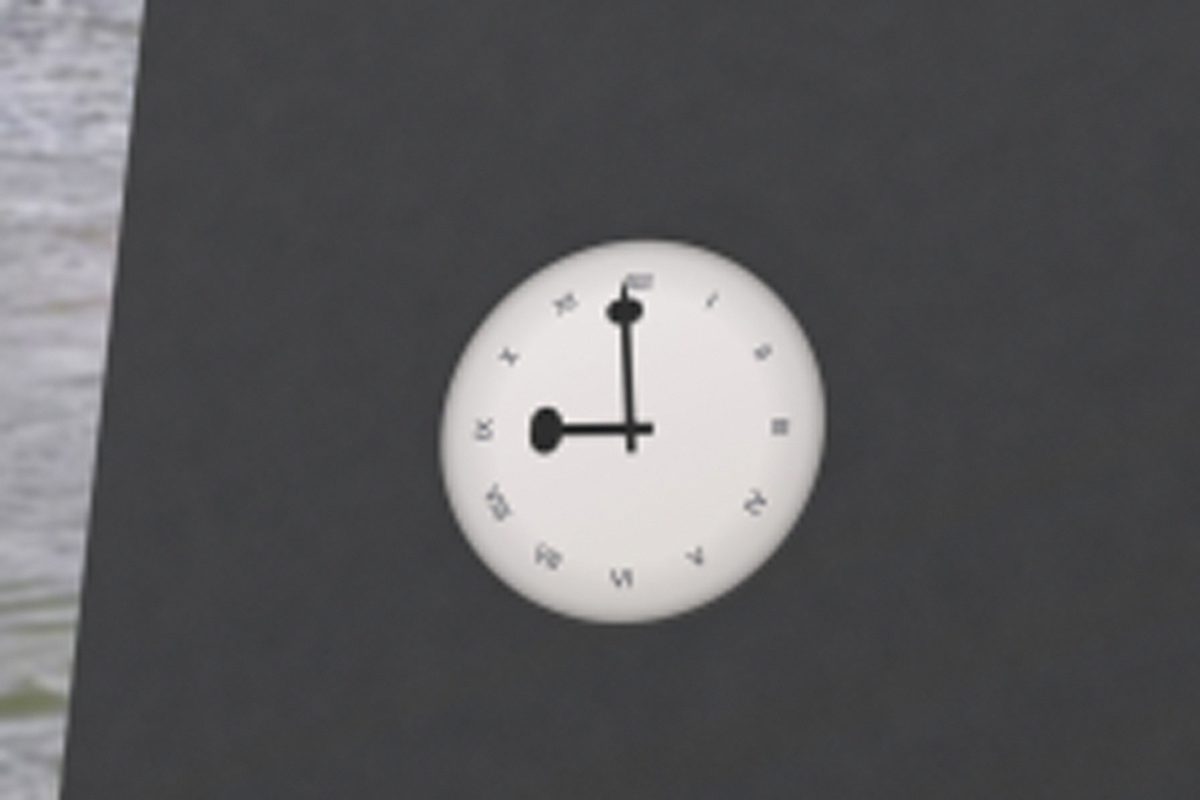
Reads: 8 h 59 min
